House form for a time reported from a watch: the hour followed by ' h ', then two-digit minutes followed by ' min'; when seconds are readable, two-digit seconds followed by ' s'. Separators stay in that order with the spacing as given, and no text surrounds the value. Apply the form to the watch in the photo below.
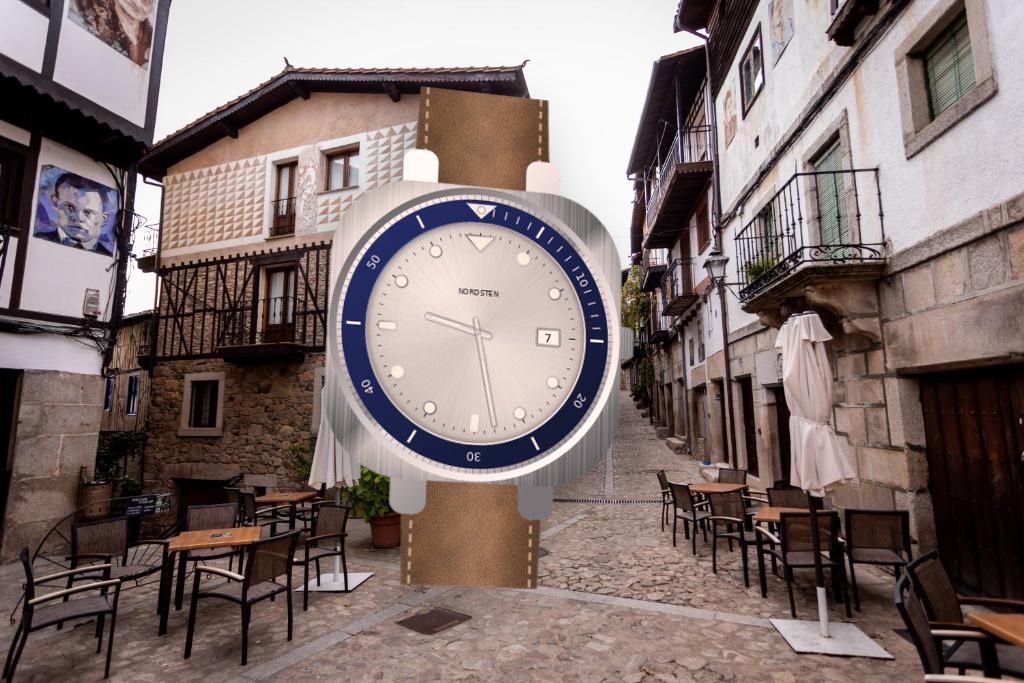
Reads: 9 h 28 min
